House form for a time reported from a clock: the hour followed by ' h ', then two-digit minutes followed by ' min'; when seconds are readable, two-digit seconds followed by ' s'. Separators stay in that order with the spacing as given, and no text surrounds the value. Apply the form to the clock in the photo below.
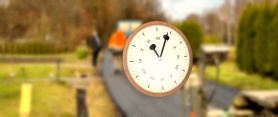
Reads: 11 h 04 min
